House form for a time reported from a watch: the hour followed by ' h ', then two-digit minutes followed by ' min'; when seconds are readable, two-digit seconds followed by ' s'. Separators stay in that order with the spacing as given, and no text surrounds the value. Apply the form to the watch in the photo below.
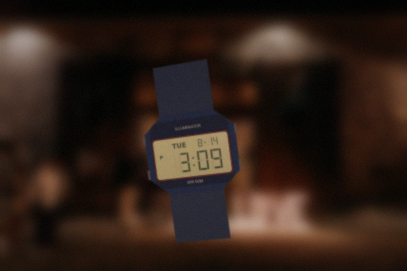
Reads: 3 h 09 min
